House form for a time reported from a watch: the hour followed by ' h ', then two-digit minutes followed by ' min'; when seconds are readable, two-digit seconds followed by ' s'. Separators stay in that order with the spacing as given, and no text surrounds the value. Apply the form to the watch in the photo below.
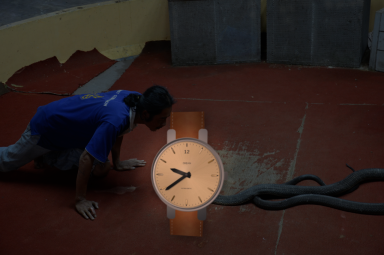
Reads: 9 h 39 min
